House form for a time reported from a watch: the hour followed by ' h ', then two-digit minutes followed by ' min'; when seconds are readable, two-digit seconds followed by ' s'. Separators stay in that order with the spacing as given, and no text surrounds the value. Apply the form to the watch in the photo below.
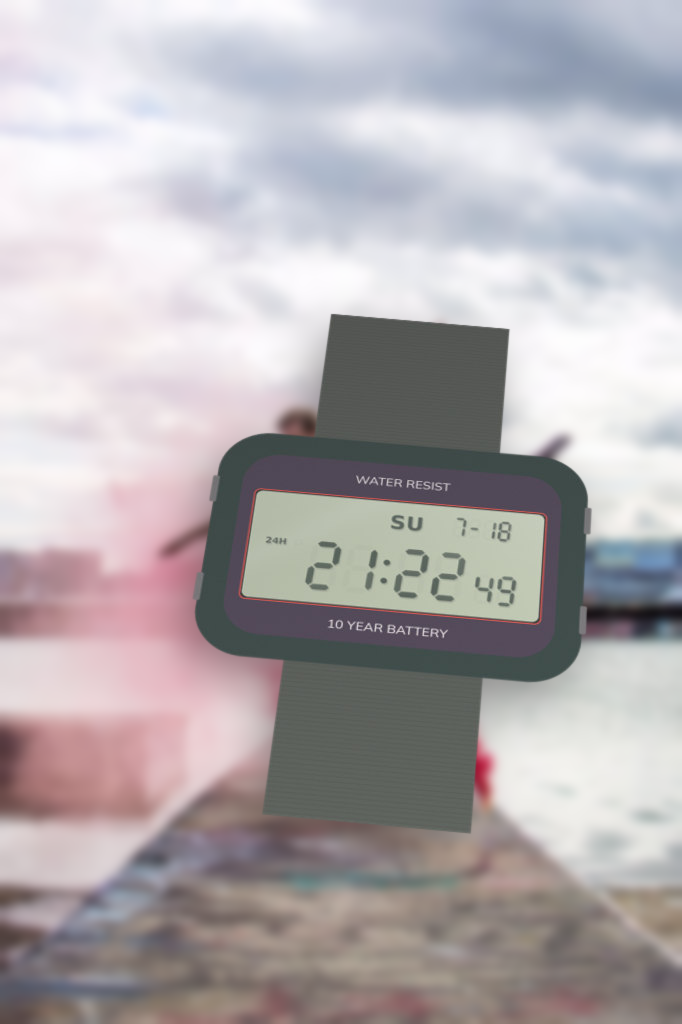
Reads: 21 h 22 min 49 s
